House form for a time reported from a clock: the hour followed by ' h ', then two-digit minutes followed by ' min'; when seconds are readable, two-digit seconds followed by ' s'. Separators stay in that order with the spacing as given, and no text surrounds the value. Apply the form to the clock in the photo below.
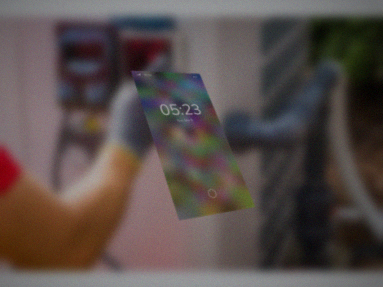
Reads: 5 h 23 min
